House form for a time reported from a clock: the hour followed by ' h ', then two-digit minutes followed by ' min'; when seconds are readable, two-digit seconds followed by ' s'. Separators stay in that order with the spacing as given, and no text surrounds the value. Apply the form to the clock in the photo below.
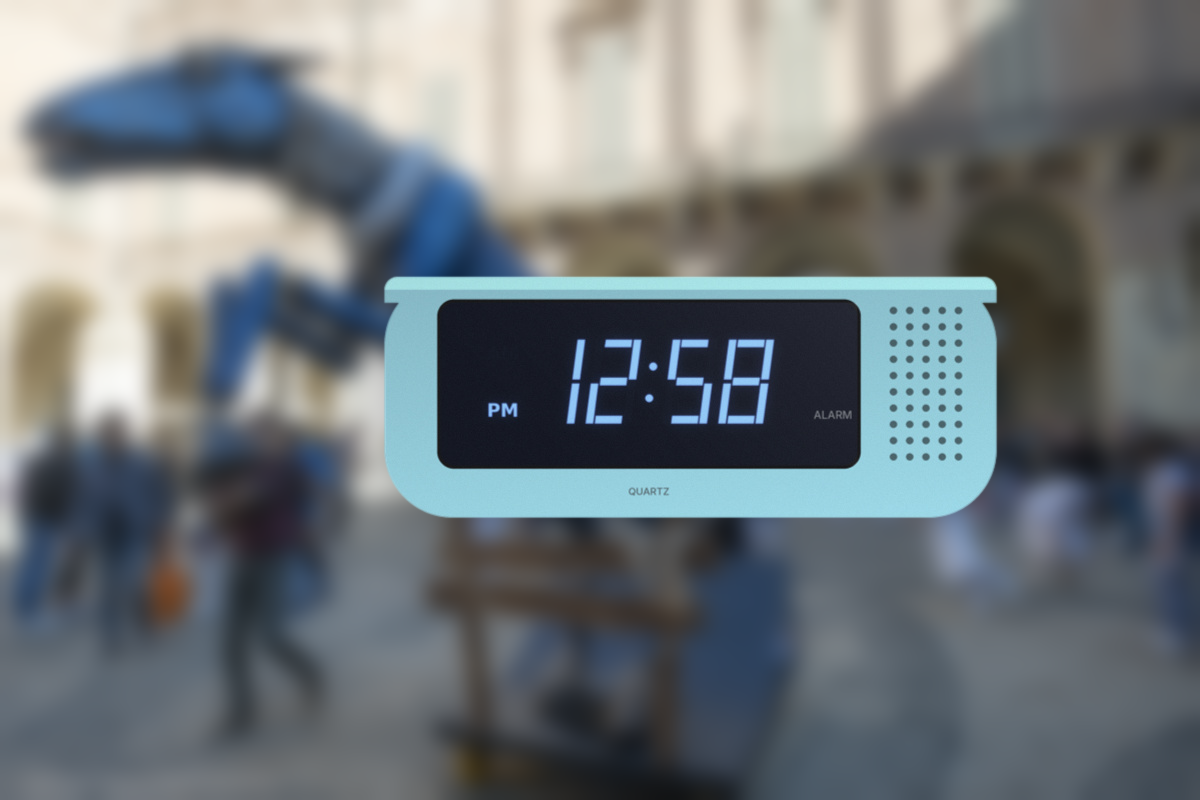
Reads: 12 h 58 min
